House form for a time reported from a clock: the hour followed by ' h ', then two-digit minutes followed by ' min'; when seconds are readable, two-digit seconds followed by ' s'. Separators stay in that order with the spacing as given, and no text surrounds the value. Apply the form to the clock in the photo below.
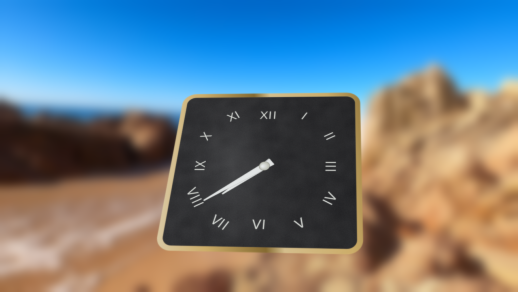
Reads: 7 h 39 min
